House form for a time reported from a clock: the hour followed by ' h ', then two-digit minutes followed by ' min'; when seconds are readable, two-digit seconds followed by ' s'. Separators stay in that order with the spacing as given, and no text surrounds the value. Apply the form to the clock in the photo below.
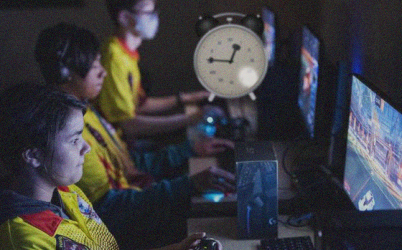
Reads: 12 h 46 min
